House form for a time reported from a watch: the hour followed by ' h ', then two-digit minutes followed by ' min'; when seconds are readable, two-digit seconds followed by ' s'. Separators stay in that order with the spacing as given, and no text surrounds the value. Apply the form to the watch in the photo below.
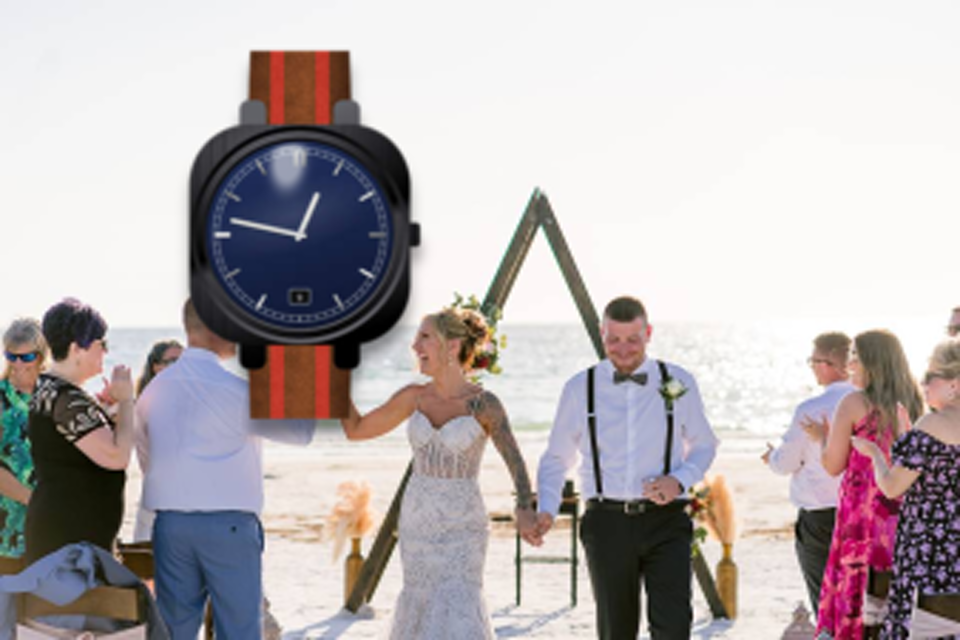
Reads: 12 h 47 min
